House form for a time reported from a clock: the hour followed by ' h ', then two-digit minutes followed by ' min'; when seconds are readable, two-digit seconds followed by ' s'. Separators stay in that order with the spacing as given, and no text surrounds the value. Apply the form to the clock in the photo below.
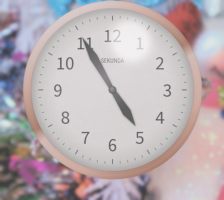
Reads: 4 h 55 min
